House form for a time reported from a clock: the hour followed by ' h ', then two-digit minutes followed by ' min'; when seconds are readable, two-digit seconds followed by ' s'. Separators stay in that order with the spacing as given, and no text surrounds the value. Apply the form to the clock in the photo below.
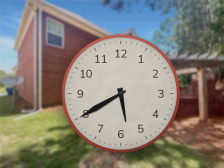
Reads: 5 h 40 min
